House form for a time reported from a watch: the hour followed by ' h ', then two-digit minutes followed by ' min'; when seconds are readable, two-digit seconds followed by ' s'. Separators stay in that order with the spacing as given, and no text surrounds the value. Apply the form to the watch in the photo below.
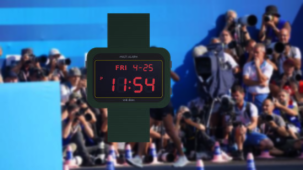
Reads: 11 h 54 min
